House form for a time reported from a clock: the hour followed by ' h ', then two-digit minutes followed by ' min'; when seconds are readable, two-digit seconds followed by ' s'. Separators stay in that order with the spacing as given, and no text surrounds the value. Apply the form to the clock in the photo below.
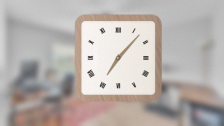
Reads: 7 h 07 min
